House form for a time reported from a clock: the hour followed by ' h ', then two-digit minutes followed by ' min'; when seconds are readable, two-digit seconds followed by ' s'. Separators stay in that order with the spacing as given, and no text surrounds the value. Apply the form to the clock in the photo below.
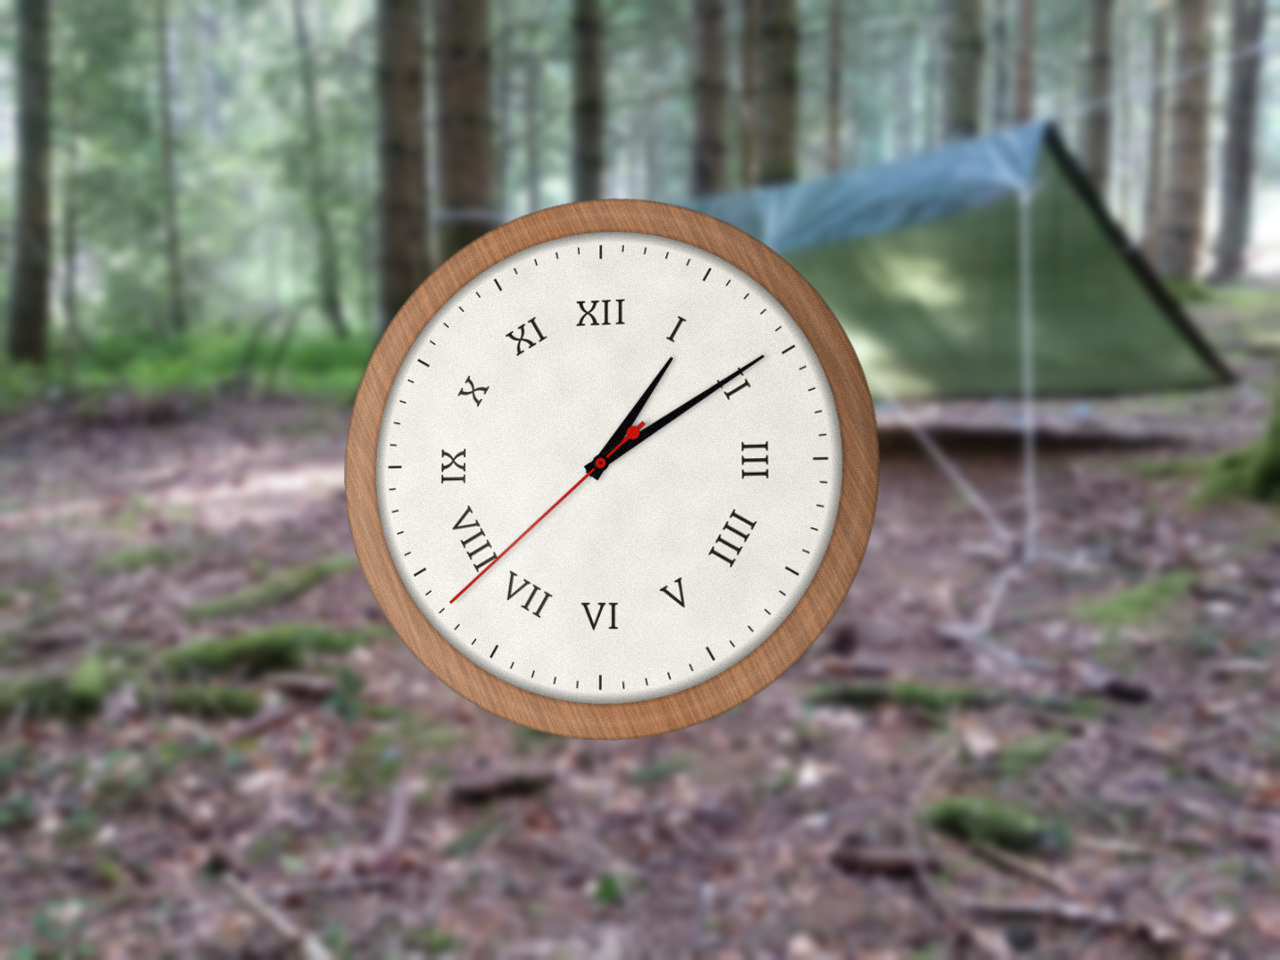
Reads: 1 h 09 min 38 s
